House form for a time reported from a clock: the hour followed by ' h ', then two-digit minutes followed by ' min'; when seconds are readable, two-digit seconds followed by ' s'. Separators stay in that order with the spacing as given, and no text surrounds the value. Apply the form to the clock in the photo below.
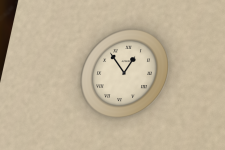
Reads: 12 h 53 min
